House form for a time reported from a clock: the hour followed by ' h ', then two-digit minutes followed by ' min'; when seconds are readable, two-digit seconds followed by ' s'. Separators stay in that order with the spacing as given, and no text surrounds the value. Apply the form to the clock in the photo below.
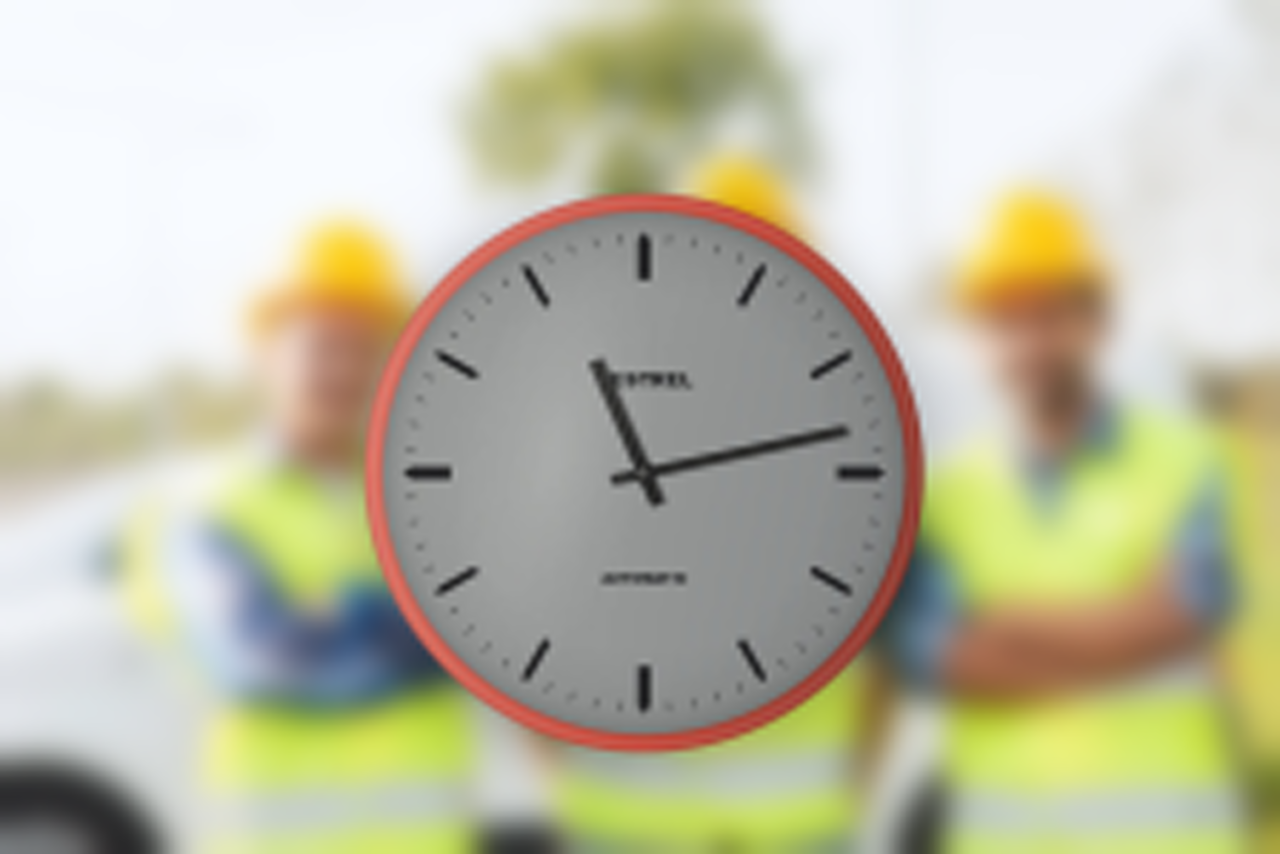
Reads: 11 h 13 min
